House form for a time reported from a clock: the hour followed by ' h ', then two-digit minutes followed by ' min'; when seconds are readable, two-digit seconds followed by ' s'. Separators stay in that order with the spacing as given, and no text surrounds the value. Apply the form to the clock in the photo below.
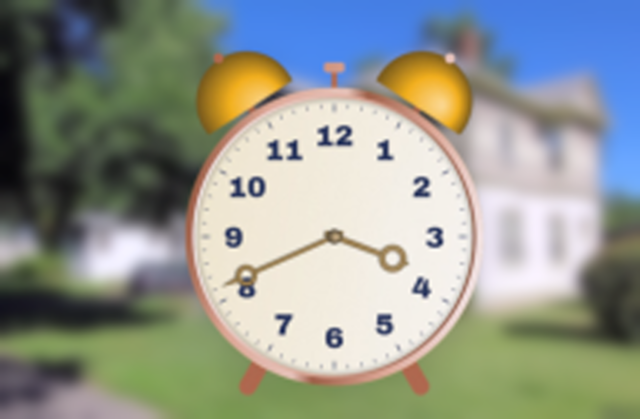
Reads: 3 h 41 min
